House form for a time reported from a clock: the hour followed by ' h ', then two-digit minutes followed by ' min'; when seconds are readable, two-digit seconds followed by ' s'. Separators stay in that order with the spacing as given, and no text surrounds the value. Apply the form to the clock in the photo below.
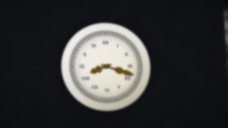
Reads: 8 h 18 min
